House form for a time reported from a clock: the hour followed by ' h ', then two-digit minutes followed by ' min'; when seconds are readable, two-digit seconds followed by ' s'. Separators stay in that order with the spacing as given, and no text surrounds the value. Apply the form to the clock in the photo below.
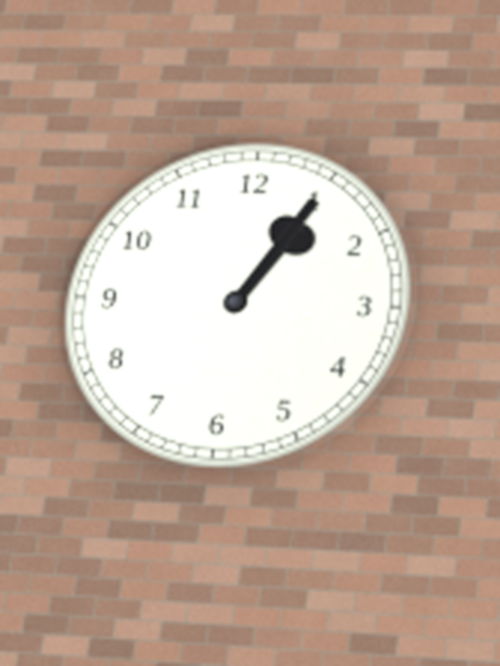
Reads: 1 h 05 min
